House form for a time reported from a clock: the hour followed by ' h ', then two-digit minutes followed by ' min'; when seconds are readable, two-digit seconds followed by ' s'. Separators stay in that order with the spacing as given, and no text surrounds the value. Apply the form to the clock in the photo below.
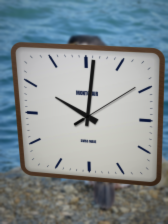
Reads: 10 h 01 min 09 s
